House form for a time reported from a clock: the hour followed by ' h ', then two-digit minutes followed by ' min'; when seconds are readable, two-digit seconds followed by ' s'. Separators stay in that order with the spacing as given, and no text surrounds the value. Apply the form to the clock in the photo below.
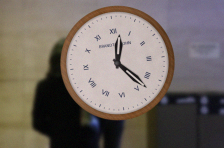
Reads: 12 h 23 min
